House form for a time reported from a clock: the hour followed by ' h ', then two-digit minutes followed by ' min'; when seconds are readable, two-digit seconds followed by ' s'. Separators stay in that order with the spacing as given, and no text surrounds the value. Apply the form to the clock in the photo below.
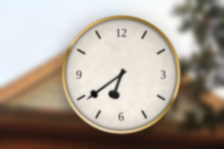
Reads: 6 h 39 min
